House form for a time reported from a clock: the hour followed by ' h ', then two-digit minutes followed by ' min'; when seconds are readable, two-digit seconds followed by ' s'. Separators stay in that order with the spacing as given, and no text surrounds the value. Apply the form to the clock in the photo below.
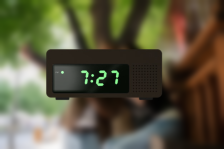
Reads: 7 h 27 min
